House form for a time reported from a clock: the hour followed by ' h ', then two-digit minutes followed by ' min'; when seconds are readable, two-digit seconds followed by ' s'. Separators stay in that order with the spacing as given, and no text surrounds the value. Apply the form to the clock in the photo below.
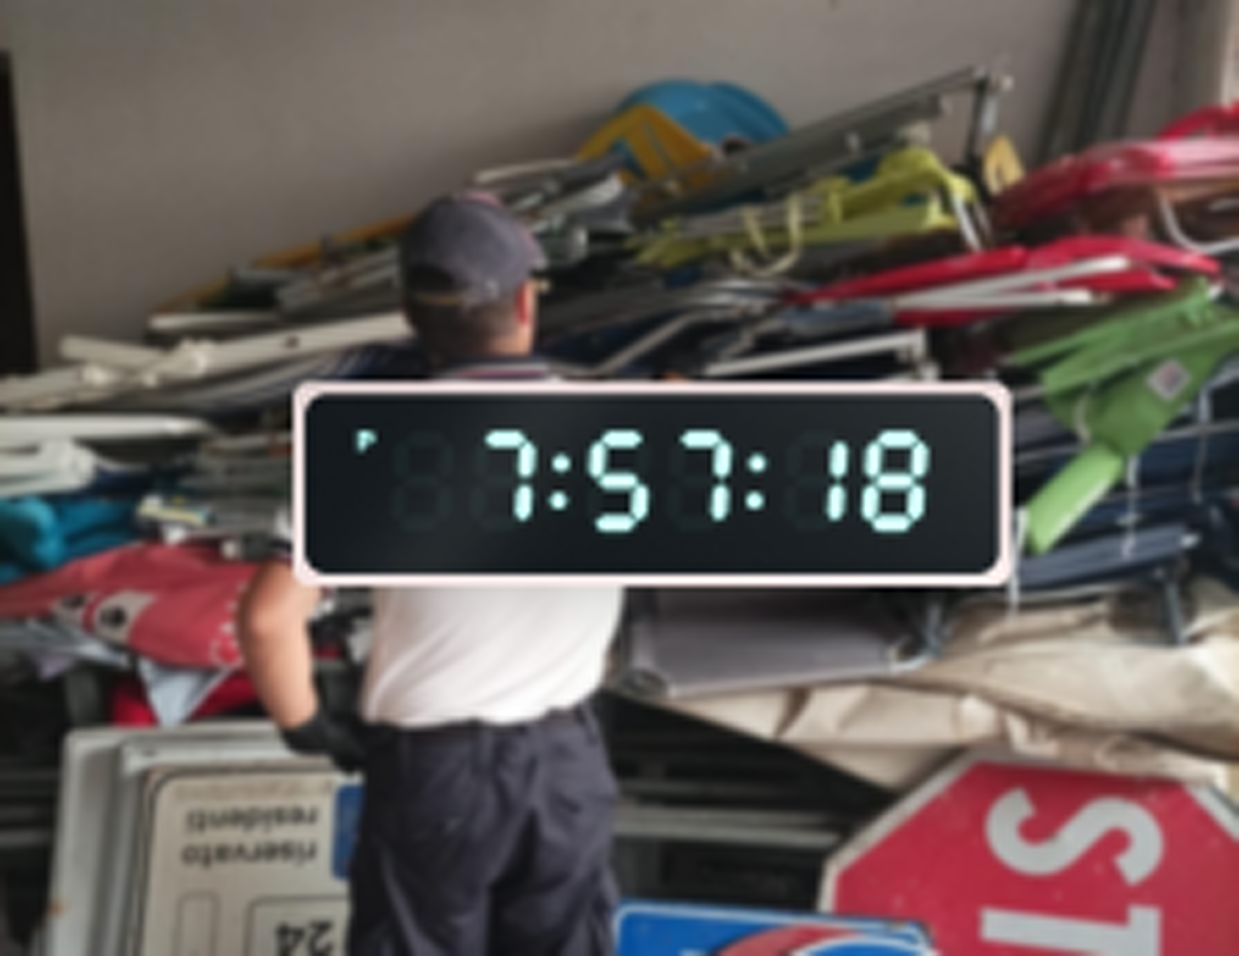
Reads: 7 h 57 min 18 s
